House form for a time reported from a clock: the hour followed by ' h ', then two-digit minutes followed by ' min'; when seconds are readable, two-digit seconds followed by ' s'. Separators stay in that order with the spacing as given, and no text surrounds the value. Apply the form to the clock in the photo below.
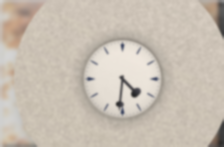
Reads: 4 h 31 min
